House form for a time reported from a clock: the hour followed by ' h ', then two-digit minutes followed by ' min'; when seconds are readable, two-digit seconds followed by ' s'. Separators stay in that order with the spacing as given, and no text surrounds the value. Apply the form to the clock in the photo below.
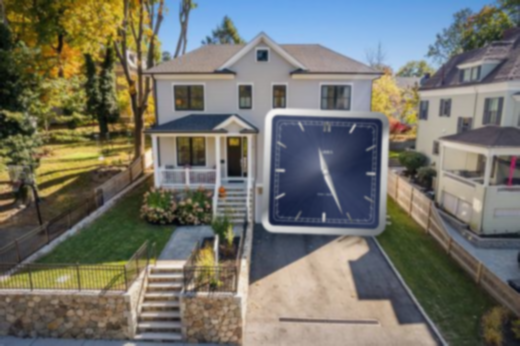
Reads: 11 h 26 min
